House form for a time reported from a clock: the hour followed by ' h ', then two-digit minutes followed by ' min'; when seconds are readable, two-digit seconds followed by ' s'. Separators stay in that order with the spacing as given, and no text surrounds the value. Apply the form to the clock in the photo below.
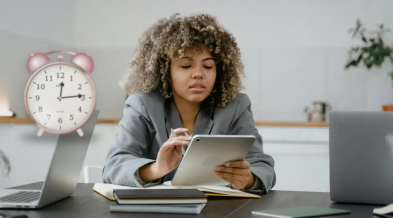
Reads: 12 h 14 min
